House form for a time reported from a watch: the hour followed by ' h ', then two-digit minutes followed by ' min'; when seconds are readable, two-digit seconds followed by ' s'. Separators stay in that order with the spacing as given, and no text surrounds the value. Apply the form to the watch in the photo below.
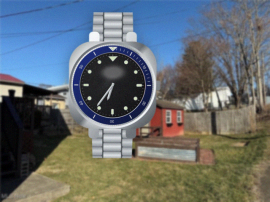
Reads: 6 h 36 min
